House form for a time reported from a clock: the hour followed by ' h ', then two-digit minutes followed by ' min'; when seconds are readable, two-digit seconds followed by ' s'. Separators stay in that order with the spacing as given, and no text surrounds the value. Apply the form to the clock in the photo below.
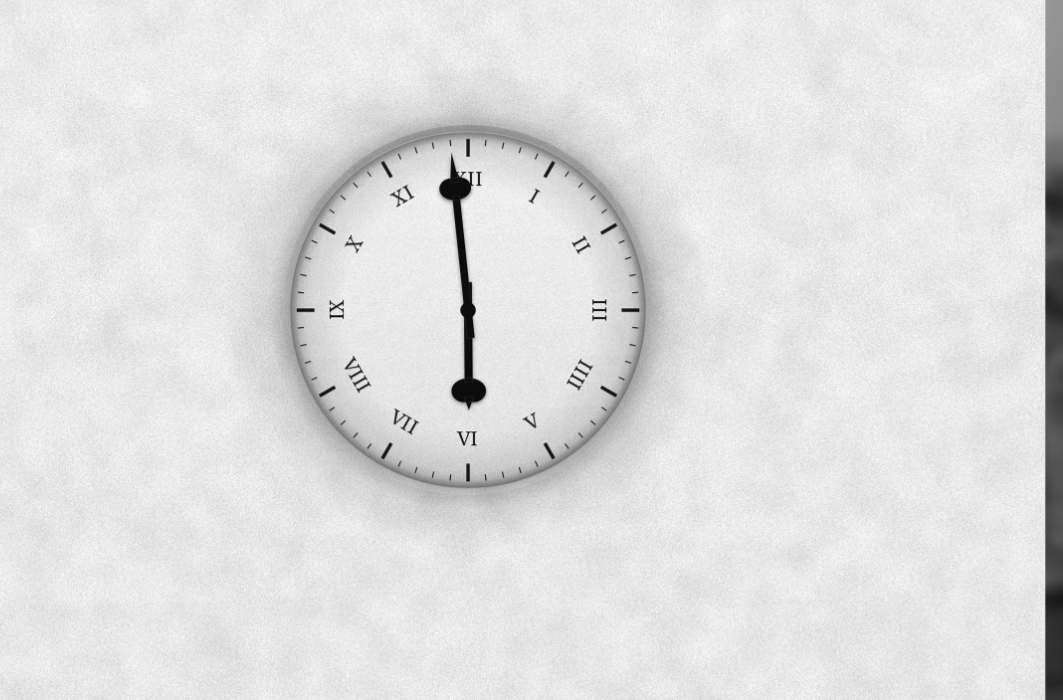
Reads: 5 h 59 min
